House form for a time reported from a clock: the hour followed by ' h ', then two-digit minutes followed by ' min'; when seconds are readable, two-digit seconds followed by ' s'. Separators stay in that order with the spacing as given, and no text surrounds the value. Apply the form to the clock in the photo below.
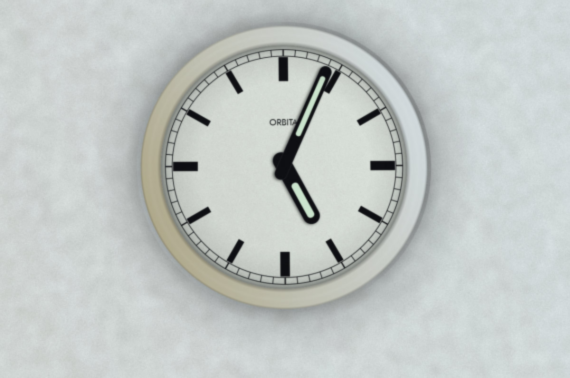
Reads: 5 h 04 min
